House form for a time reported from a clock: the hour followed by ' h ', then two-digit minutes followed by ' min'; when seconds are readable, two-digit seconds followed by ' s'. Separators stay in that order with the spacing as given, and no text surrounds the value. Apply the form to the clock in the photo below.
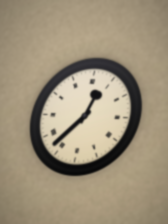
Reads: 12 h 37 min
